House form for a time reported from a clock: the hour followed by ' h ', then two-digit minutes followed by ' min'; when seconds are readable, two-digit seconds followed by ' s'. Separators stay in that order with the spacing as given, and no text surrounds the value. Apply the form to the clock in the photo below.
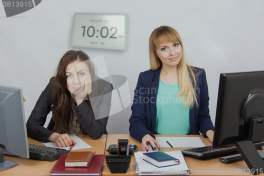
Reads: 10 h 02 min
